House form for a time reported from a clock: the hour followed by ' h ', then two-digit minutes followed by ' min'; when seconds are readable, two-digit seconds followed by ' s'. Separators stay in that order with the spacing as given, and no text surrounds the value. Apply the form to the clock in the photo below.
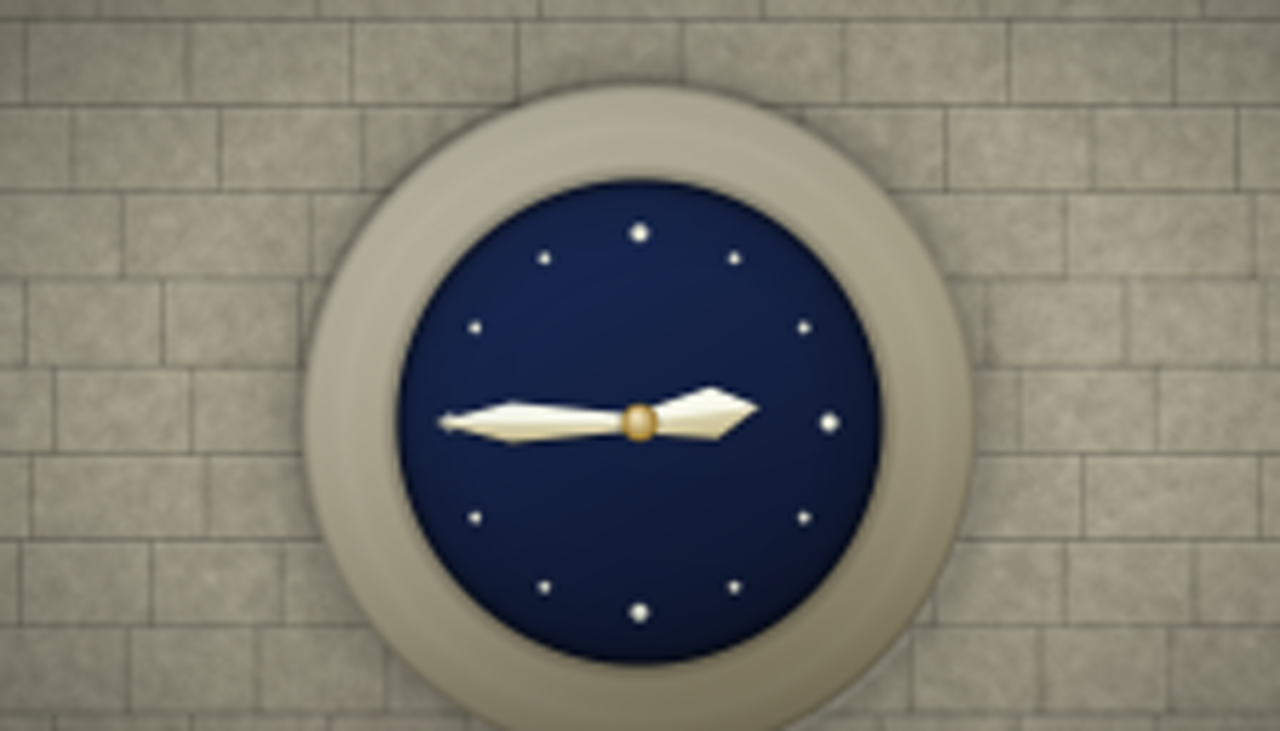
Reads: 2 h 45 min
